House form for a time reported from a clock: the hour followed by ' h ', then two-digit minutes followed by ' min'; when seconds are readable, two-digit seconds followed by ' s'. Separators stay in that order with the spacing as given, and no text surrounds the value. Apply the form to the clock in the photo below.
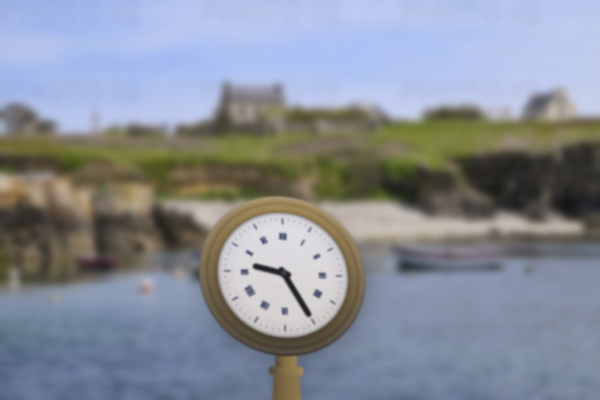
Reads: 9 h 25 min
